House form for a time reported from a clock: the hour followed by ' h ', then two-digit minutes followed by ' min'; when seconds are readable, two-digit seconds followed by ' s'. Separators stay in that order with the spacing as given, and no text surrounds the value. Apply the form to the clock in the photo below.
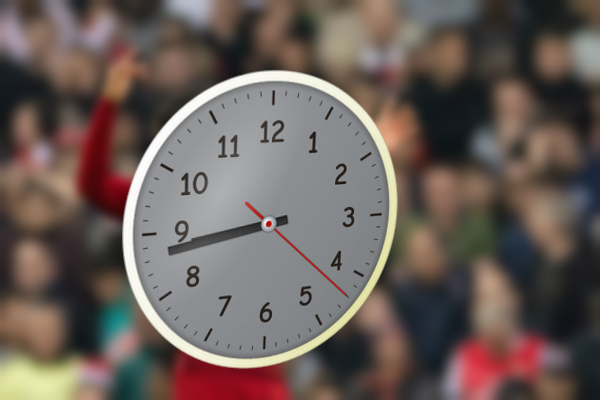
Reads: 8 h 43 min 22 s
